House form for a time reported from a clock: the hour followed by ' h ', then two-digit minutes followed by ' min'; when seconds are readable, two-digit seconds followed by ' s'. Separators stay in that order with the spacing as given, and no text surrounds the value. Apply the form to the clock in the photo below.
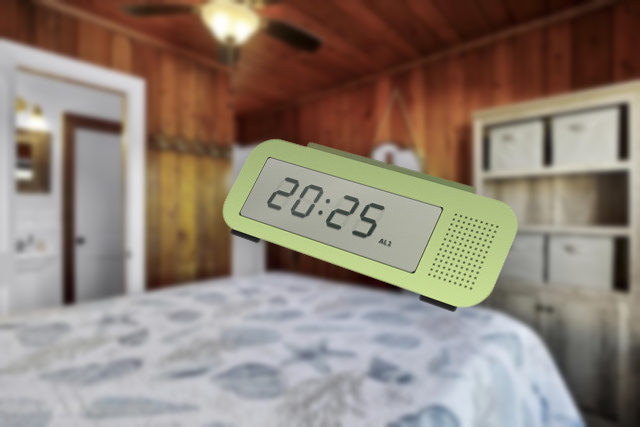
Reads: 20 h 25 min
